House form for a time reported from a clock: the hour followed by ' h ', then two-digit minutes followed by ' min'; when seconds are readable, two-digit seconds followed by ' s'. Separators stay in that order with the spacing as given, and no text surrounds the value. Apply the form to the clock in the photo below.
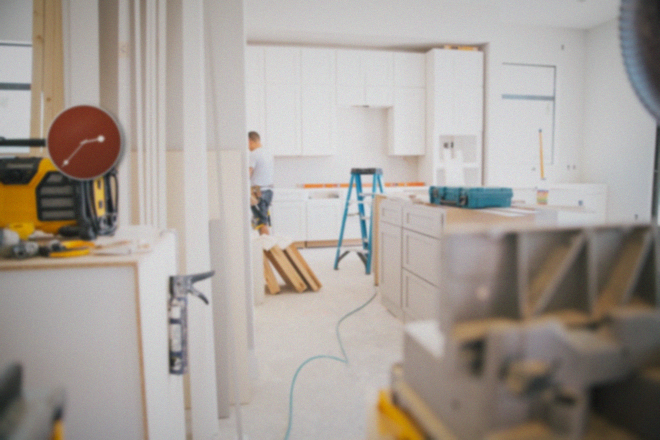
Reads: 2 h 37 min
